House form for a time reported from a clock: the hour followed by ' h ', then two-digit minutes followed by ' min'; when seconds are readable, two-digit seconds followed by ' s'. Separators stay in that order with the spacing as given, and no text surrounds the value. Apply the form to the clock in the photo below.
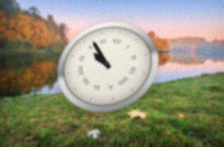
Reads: 9 h 52 min
